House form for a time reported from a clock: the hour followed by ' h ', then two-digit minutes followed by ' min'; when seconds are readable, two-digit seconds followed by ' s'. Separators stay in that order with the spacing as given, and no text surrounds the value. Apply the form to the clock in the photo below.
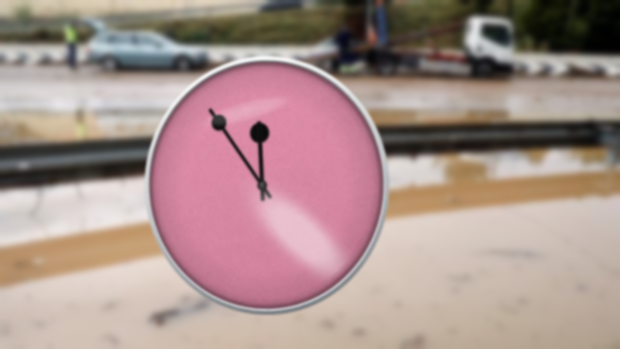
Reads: 11 h 54 min
